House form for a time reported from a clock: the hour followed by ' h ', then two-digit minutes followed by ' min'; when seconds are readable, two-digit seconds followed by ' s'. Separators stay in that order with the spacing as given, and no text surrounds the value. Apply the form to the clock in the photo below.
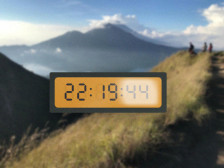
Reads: 22 h 19 min 44 s
